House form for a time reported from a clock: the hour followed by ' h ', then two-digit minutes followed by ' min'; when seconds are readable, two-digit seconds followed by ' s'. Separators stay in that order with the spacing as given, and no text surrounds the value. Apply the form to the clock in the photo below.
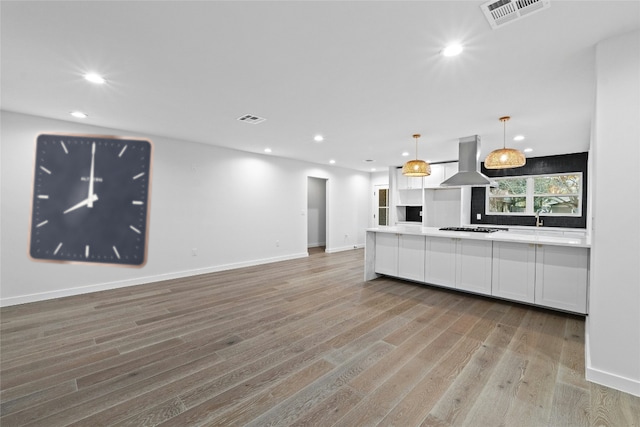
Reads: 8 h 00 min
